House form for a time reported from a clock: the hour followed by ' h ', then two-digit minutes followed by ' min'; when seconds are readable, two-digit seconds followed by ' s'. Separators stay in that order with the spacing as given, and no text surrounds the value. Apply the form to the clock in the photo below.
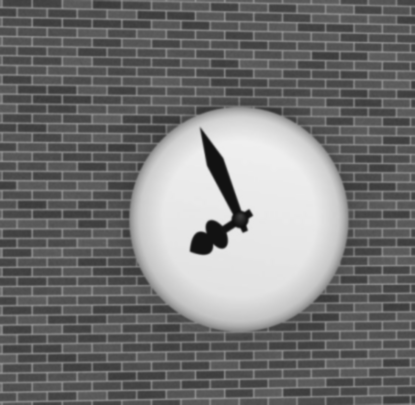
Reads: 7 h 56 min
